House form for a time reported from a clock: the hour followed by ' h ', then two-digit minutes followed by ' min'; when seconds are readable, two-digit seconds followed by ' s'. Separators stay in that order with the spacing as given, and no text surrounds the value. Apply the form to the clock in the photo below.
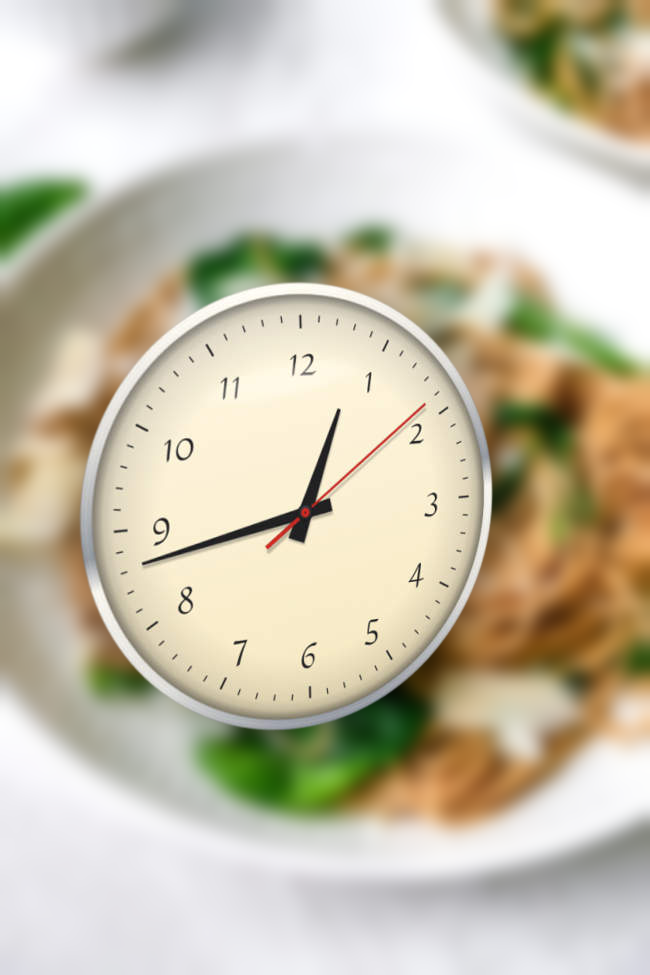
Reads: 12 h 43 min 09 s
